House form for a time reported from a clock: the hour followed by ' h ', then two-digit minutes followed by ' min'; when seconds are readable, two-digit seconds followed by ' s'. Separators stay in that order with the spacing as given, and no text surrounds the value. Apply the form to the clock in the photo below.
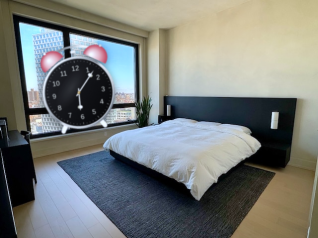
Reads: 6 h 07 min
